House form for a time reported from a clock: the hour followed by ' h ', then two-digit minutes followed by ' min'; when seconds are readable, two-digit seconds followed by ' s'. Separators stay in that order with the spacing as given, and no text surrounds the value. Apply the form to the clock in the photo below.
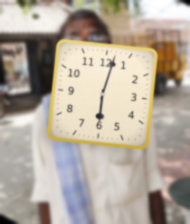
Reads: 6 h 02 min
